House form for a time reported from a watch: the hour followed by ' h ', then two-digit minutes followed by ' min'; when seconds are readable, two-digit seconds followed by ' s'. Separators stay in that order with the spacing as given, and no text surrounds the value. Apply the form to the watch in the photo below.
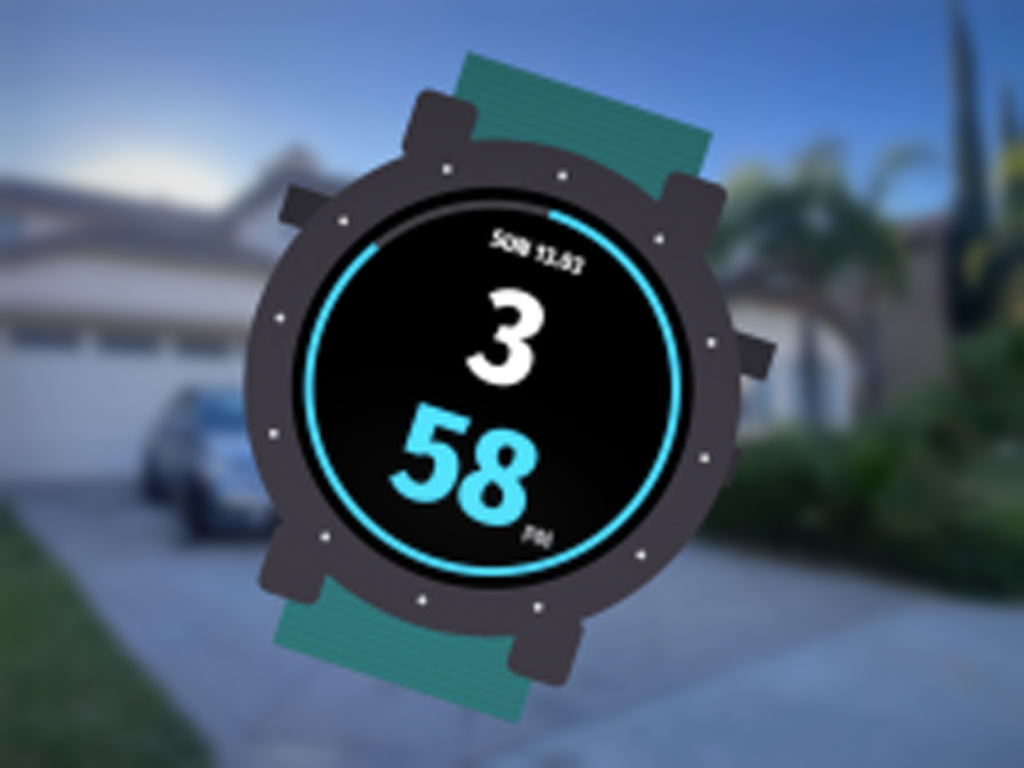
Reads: 3 h 58 min
